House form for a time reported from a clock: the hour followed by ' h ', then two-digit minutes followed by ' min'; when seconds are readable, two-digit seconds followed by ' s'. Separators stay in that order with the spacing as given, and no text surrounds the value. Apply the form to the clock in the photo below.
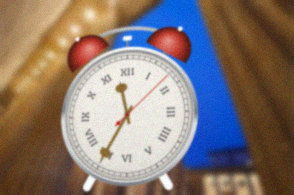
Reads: 11 h 35 min 08 s
